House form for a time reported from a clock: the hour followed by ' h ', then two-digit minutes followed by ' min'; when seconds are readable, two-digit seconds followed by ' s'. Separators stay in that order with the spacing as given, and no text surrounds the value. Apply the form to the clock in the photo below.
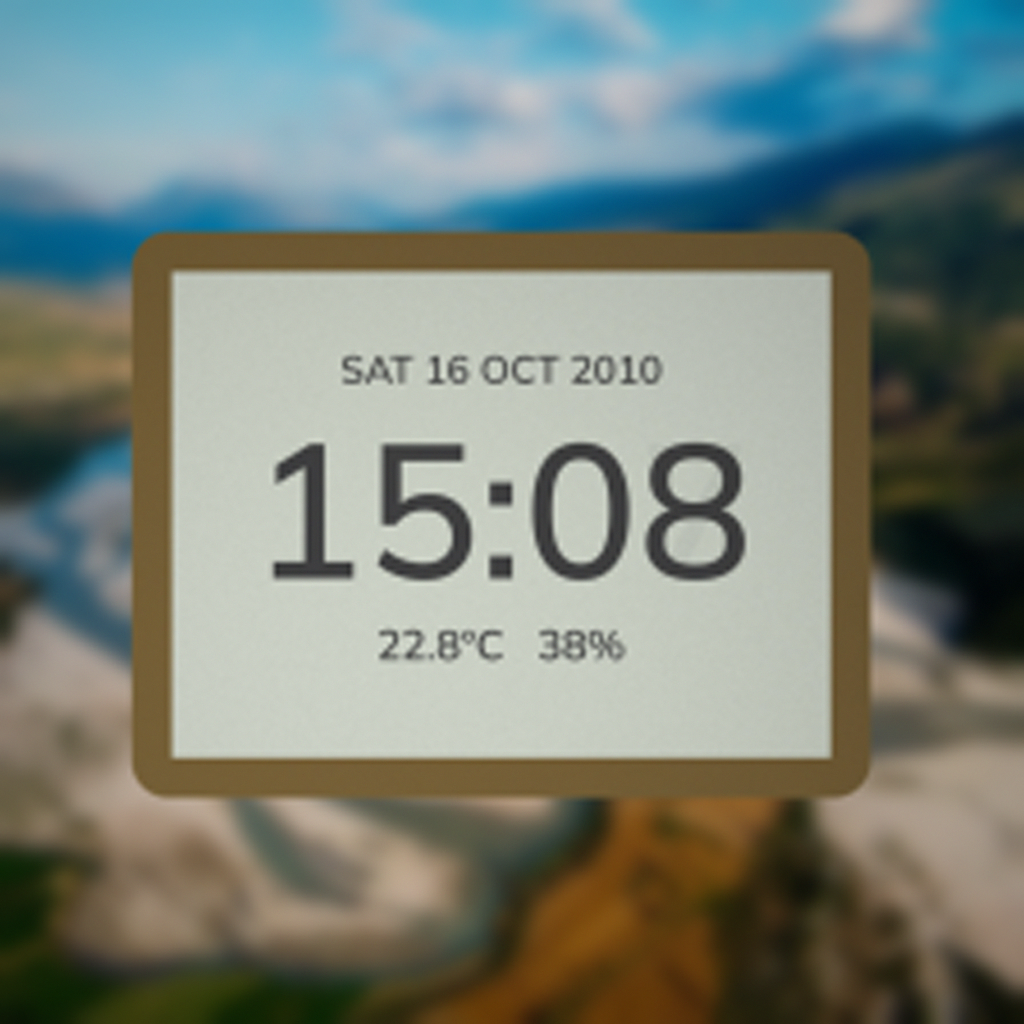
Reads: 15 h 08 min
